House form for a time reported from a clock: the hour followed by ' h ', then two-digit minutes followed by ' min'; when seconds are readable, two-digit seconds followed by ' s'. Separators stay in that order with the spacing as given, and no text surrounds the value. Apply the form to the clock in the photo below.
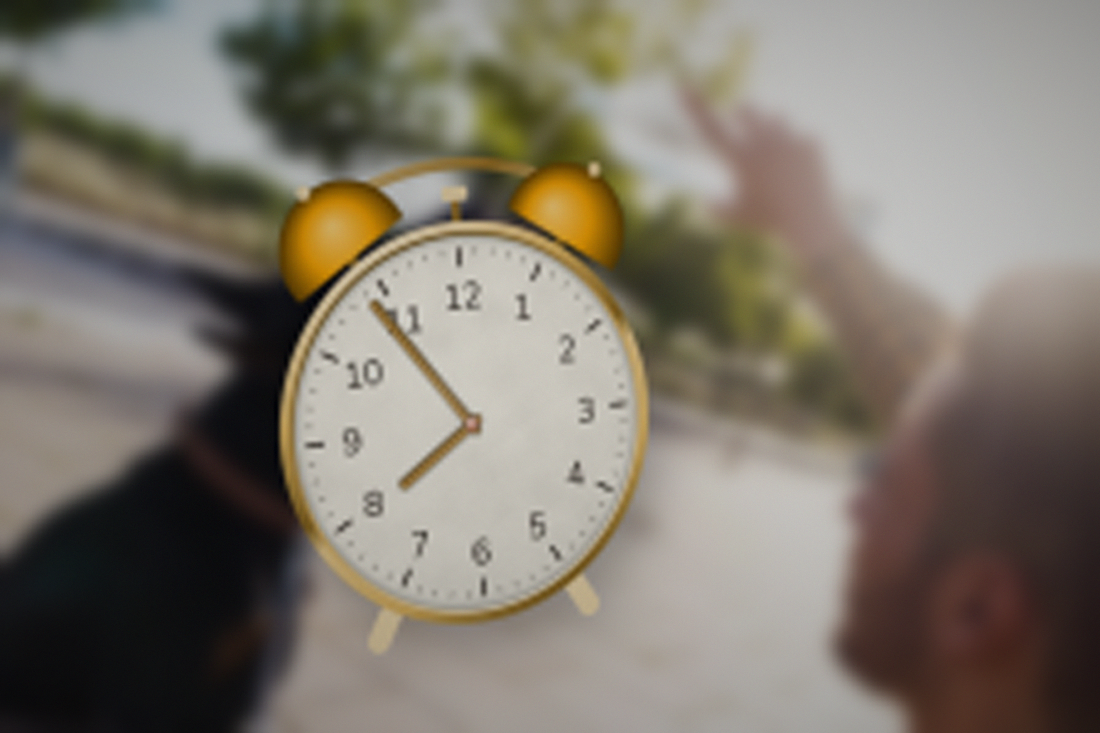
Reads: 7 h 54 min
